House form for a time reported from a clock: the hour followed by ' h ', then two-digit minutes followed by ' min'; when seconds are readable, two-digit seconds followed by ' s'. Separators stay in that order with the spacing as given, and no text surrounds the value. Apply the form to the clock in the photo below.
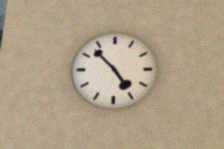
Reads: 4 h 53 min
